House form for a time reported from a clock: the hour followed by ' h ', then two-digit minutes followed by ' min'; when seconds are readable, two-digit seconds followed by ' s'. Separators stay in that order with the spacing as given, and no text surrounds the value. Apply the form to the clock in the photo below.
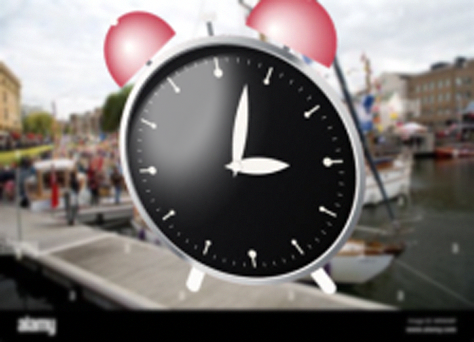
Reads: 3 h 03 min
